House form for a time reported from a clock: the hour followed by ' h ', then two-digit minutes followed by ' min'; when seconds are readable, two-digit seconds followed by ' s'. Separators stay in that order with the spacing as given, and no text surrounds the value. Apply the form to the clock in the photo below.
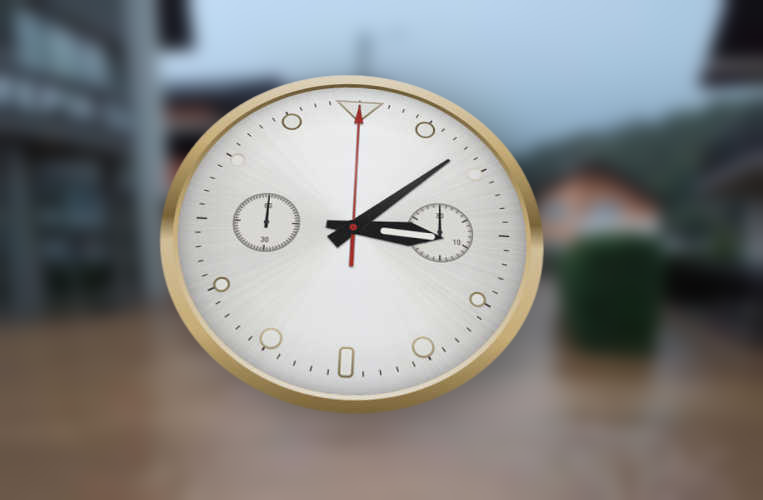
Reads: 3 h 08 min
